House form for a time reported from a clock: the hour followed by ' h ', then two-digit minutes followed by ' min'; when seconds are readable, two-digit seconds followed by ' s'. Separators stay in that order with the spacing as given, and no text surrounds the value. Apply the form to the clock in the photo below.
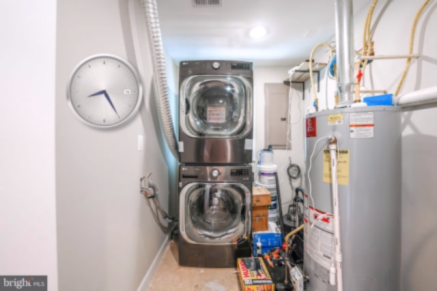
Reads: 8 h 25 min
